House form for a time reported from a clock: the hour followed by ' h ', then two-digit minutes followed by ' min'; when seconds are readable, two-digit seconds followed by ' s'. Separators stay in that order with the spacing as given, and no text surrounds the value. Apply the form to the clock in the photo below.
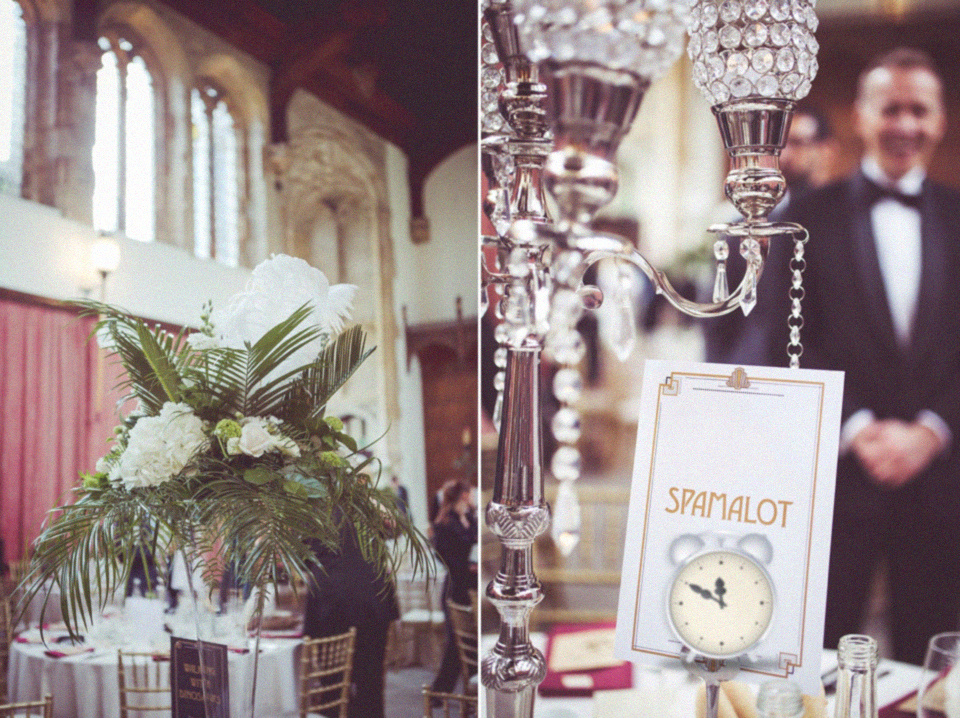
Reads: 11 h 50 min
